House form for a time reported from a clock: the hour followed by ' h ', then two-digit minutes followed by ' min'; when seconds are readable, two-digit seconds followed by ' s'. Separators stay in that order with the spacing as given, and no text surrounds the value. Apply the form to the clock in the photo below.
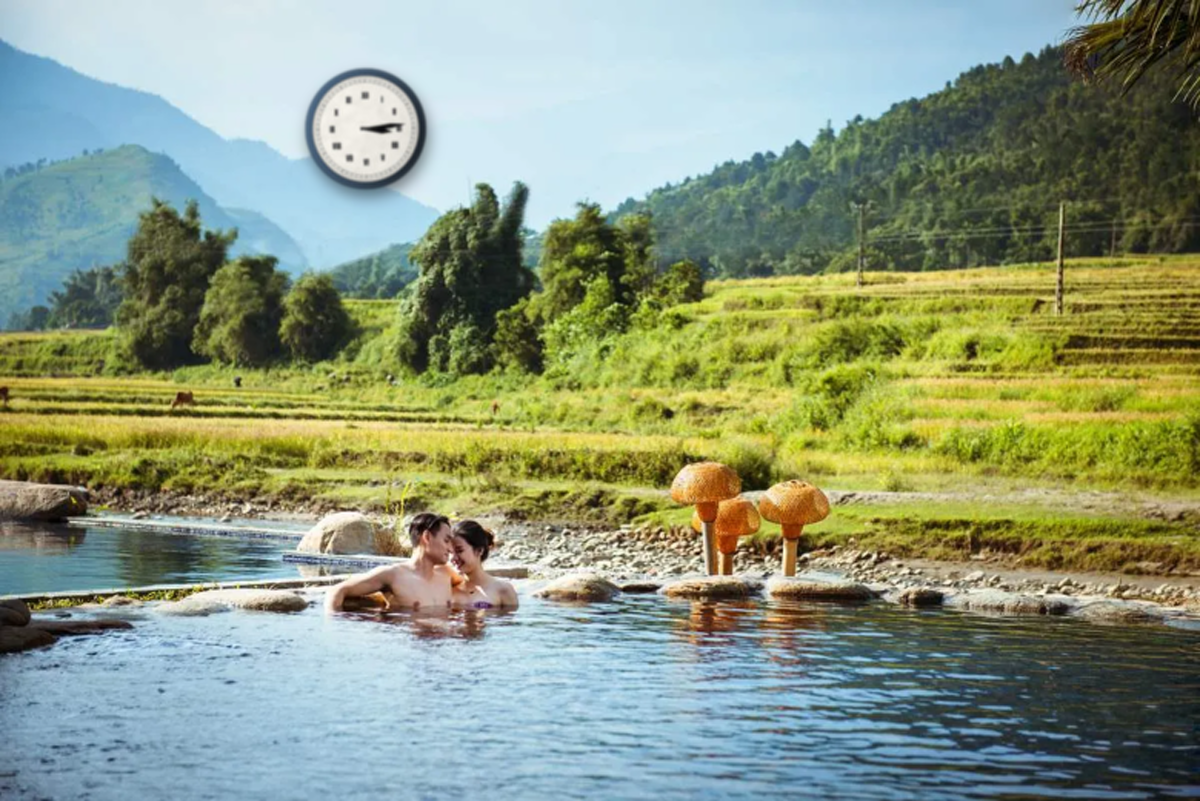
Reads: 3 h 14 min
